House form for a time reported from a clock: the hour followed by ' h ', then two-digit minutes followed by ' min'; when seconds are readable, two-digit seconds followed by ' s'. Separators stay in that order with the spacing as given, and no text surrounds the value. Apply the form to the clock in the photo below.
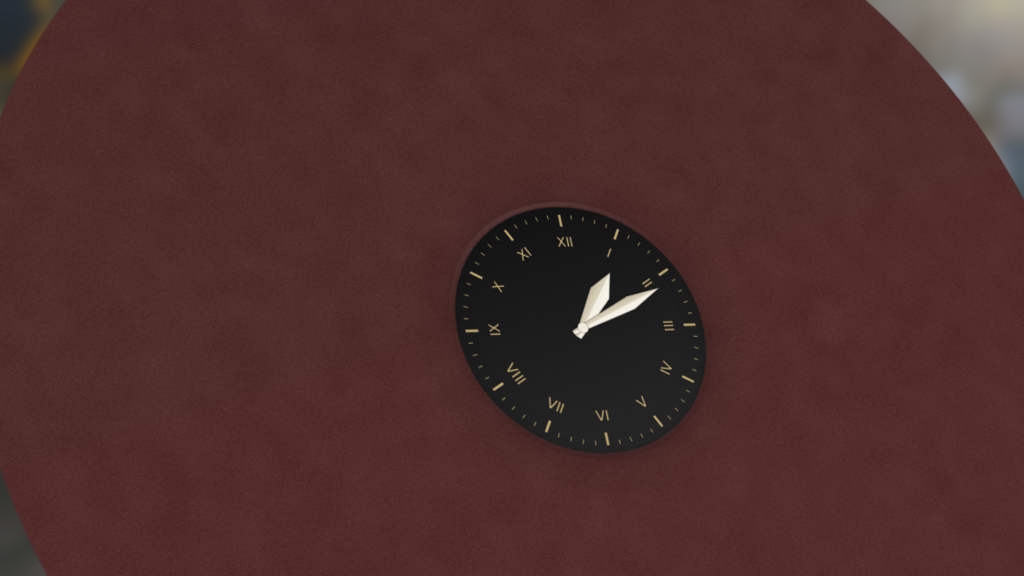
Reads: 1 h 11 min
